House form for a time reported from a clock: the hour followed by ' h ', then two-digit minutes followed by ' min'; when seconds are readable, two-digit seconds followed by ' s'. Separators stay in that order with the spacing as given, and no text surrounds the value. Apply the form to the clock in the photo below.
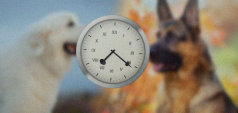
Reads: 7 h 21 min
